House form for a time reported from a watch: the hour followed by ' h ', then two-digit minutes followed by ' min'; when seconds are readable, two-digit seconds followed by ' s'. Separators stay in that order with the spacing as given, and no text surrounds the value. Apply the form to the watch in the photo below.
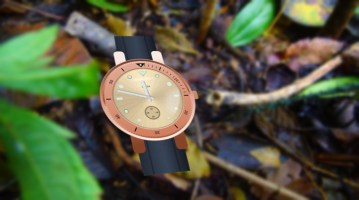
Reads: 11 h 48 min
